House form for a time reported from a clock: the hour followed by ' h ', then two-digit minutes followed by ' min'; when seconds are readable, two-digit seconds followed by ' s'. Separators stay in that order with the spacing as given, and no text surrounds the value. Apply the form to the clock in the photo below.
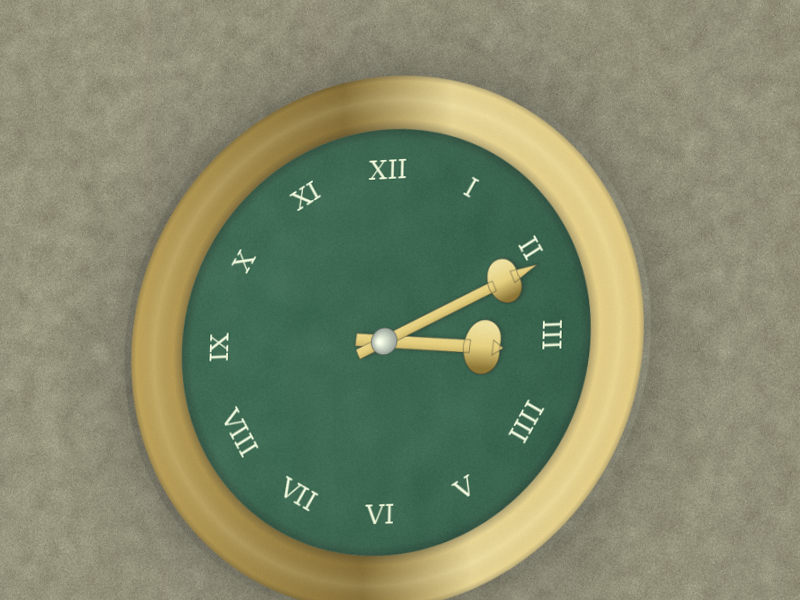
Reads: 3 h 11 min
